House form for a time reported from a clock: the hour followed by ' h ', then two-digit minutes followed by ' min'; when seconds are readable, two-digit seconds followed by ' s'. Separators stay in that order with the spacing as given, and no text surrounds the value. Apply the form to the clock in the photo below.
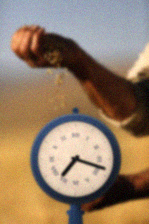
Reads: 7 h 18 min
